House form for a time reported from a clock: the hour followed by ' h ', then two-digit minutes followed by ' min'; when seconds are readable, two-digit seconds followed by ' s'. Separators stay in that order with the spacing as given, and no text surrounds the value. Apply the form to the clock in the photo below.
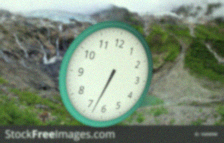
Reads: 6 h 33 min
